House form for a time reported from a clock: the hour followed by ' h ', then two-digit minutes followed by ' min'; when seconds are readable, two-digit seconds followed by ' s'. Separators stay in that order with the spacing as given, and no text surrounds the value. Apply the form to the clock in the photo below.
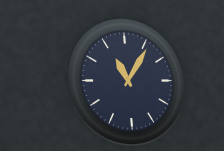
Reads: 11 h 06 min
